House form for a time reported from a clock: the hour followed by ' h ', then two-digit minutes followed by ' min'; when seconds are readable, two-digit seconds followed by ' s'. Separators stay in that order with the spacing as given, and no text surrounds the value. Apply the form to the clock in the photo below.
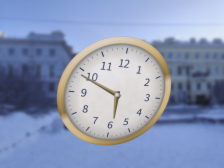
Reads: 5 h 49 min
